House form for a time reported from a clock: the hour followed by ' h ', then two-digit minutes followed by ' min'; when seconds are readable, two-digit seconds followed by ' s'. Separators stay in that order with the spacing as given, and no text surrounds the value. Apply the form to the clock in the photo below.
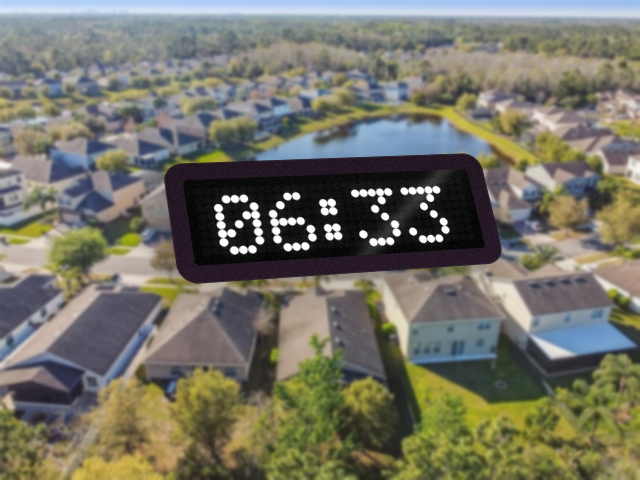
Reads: 6 h 33 min
